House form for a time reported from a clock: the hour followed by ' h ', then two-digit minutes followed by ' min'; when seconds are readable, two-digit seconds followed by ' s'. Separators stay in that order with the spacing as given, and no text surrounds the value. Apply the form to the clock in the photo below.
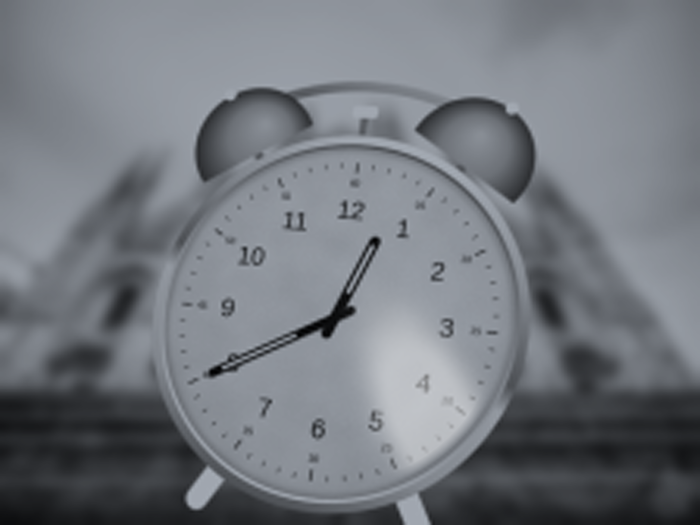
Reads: 12 h 40 min
